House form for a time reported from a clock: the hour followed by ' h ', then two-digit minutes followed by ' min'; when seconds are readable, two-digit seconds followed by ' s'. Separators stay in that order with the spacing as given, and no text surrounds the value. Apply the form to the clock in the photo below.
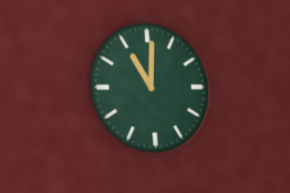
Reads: 11 h 01 min
